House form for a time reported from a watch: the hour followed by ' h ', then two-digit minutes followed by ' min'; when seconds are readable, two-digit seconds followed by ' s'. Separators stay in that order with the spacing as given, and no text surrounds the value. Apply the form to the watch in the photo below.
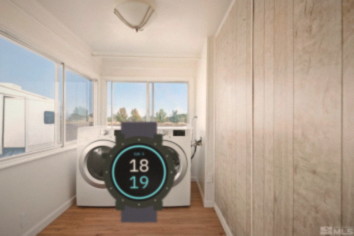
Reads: 18 h 19 min
